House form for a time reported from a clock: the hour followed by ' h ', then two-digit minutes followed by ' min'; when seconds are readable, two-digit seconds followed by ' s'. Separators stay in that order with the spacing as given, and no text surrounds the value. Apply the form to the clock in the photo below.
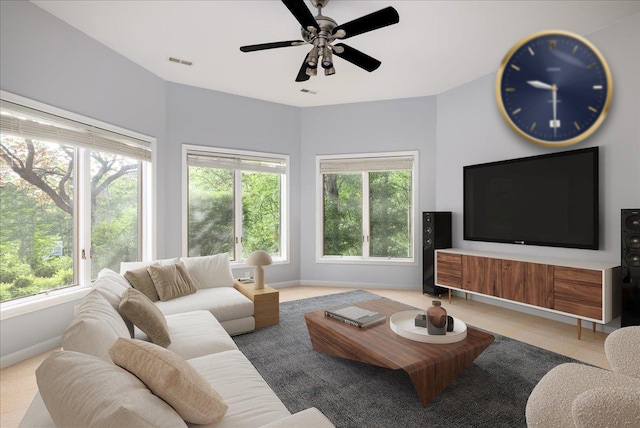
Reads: 9 h 30 min
